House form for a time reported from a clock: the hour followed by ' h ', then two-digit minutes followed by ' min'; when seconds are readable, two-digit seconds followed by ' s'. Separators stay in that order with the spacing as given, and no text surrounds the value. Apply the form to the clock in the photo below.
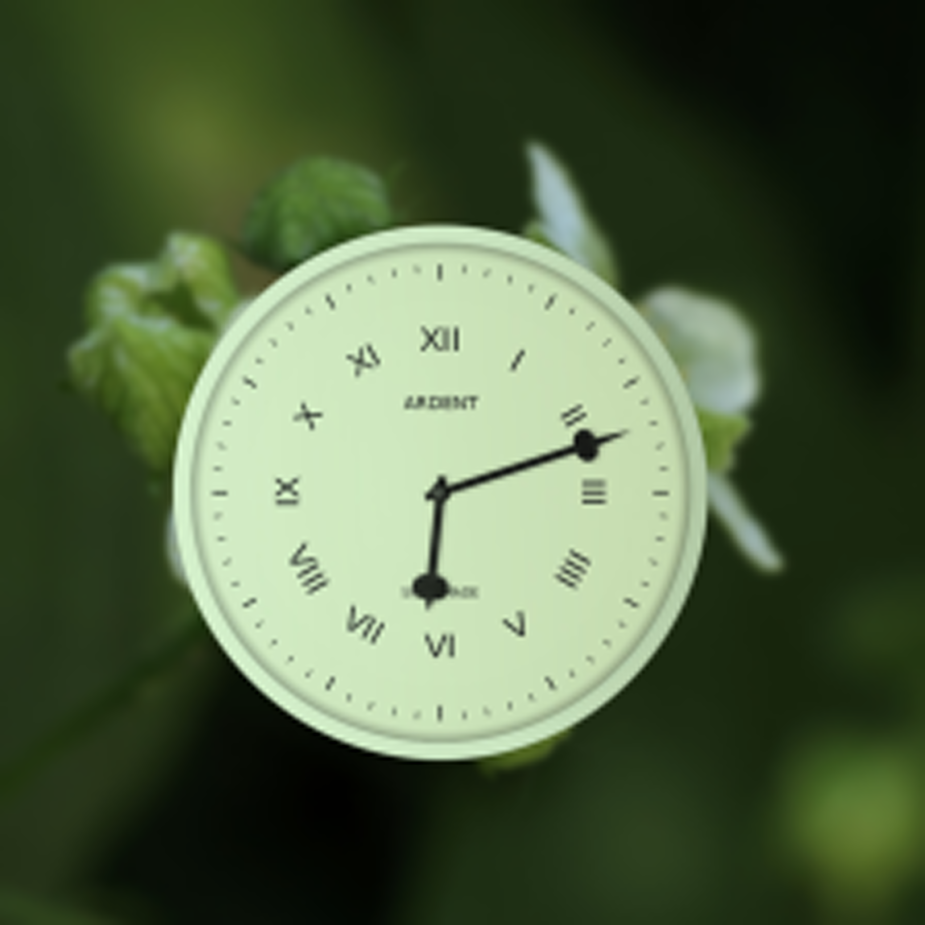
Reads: 6 h 12 min
